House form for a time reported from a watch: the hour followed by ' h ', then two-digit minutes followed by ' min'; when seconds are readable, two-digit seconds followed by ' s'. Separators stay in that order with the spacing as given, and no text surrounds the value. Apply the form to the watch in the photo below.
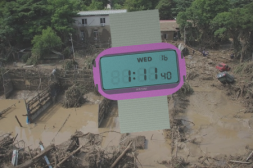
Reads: 1 h 11 min 40 s
